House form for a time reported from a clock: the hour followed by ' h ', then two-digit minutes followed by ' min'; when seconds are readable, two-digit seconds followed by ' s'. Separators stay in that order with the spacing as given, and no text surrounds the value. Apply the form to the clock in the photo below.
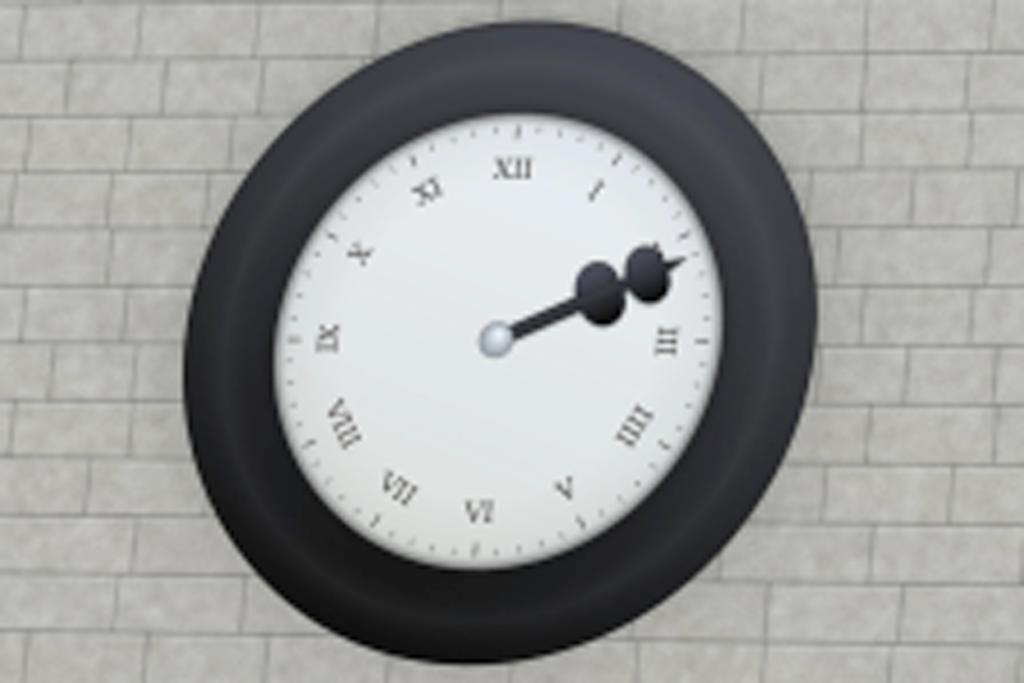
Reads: 2 h 11 min
